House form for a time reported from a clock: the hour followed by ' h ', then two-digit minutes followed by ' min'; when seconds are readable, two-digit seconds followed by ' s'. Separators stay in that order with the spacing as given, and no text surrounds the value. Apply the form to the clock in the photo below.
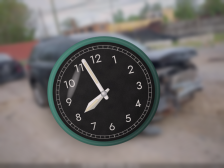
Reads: 7 h 57 min
